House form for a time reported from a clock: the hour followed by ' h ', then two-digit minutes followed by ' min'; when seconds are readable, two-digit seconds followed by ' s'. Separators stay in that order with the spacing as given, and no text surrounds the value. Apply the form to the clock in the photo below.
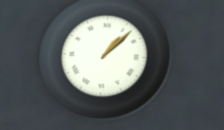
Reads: 1 h 07 min
